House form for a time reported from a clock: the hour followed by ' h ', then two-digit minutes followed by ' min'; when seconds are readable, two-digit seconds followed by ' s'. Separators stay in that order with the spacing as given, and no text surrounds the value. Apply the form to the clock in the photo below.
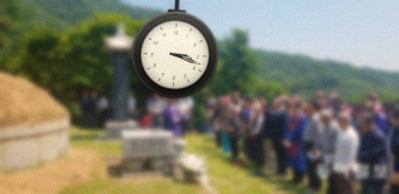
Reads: 3 h 18 min
